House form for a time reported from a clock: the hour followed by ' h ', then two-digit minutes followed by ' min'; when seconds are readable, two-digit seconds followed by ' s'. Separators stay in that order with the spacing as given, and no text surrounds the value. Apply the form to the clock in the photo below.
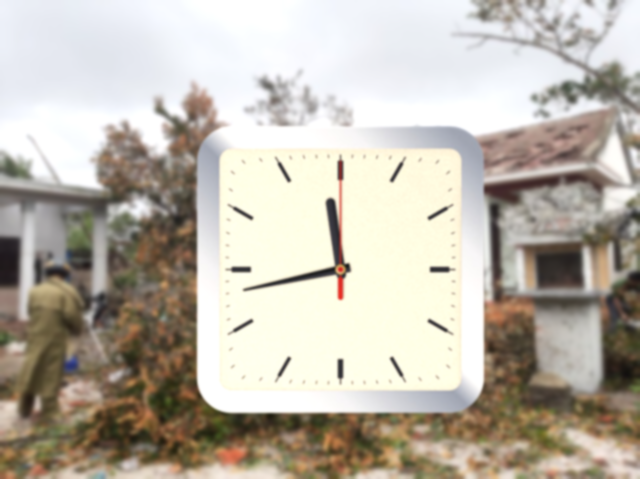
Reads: 11 h 43 min 00 s
